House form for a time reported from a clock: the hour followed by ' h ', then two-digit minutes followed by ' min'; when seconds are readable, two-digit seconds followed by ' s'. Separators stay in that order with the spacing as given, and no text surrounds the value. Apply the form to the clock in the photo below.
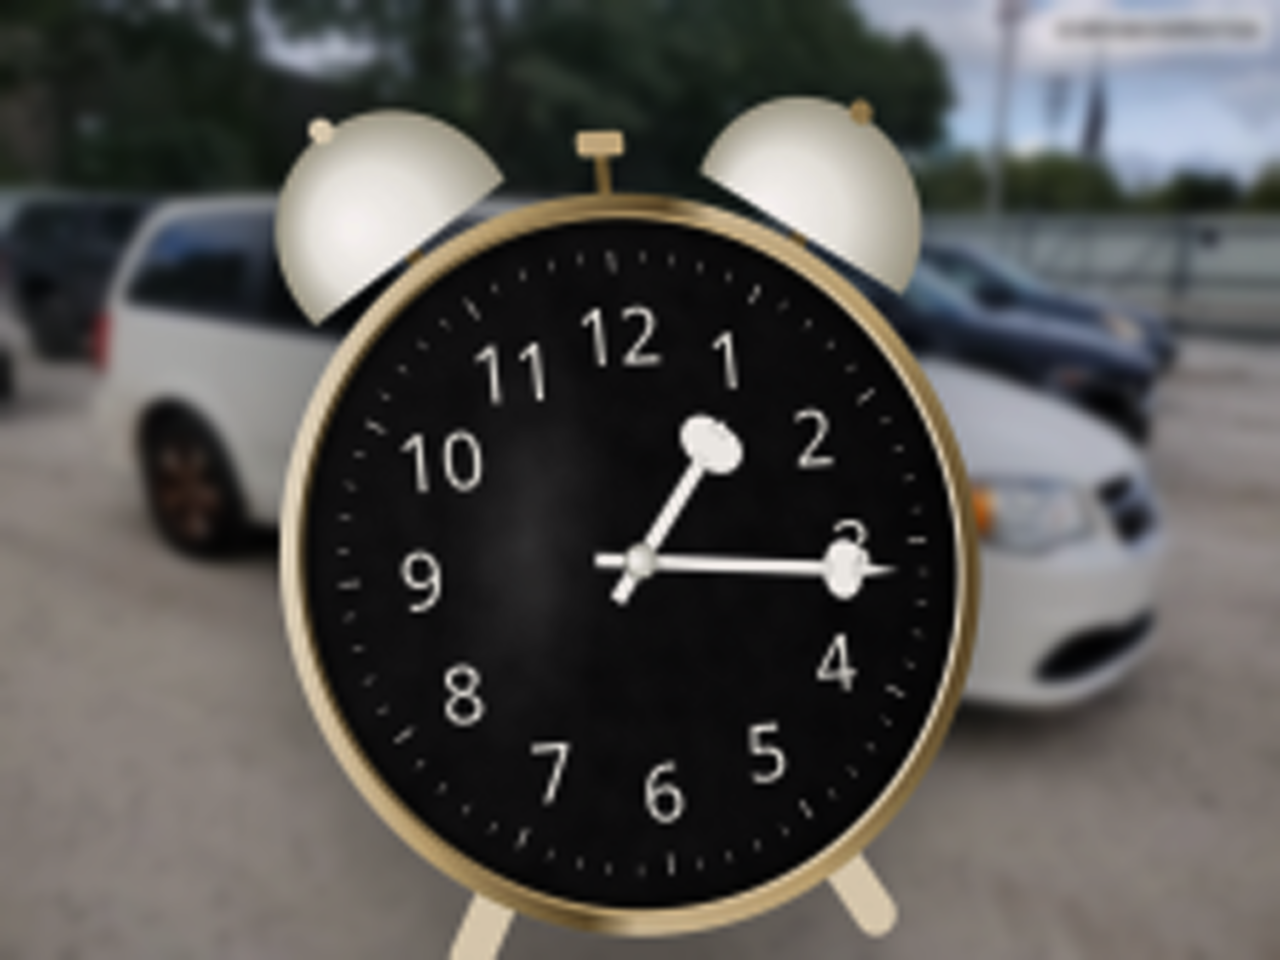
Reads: 1 h 16 min
